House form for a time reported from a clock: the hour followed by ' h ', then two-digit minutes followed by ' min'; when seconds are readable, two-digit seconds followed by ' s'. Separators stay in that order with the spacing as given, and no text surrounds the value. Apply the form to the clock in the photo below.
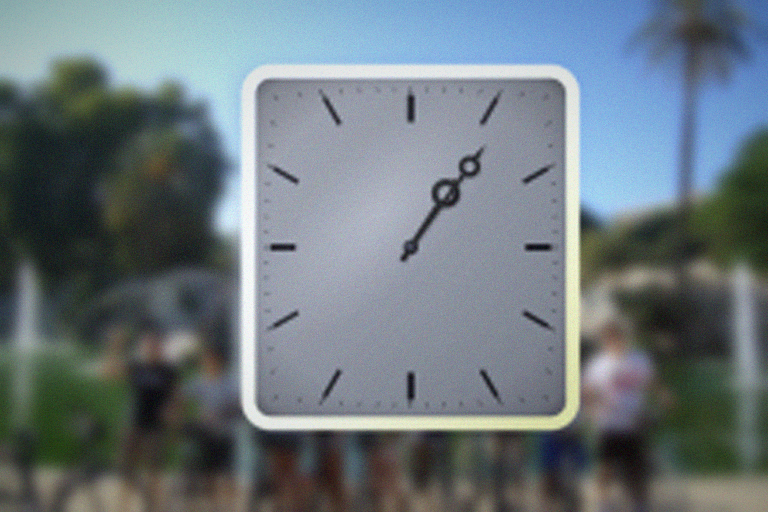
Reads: 1 h 06 min
